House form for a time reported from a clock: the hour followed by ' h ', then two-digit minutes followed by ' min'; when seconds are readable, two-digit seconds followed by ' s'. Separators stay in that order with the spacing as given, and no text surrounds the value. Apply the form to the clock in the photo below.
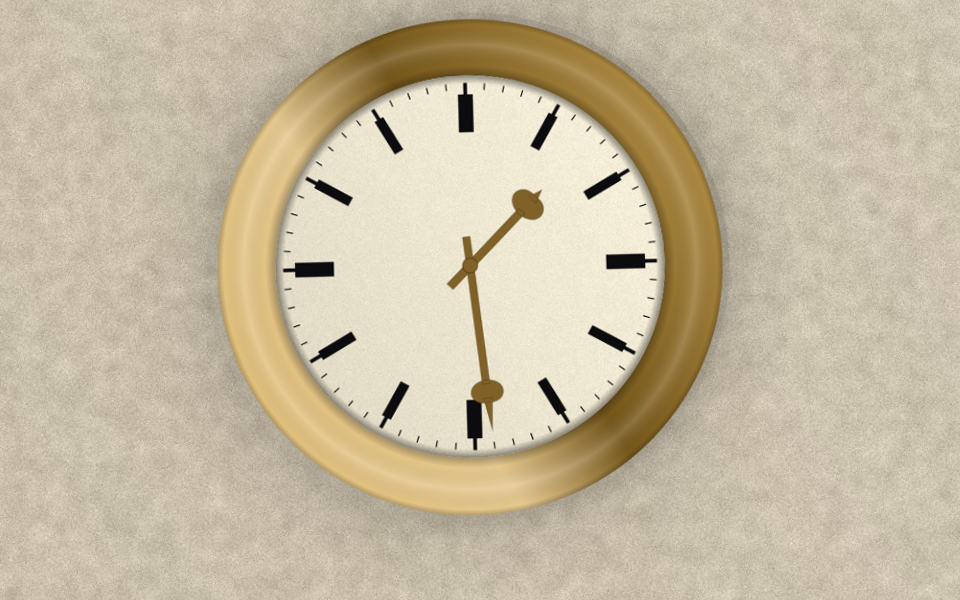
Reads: 1 h 29 min
